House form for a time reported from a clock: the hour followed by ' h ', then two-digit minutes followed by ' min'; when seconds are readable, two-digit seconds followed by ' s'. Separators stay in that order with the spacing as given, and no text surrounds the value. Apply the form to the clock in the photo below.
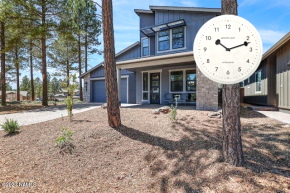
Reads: 10 h 12 min
